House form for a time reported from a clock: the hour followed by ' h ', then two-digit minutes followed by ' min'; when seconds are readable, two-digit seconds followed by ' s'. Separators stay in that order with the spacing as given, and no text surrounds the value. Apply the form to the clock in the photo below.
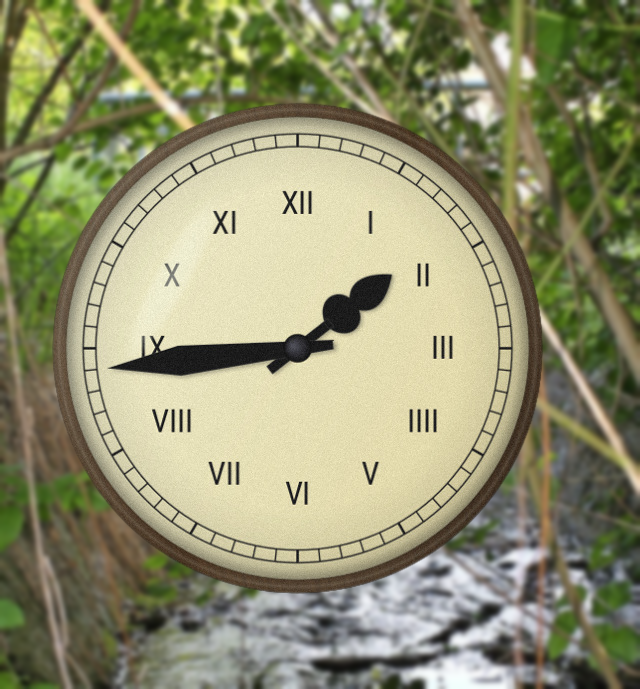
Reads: 1 h 44 min
